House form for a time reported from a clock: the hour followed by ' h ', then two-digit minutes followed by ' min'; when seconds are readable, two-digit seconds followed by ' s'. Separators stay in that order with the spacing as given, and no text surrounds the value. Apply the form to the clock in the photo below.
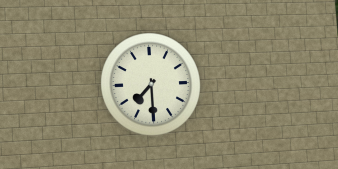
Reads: 7 h 30 min
